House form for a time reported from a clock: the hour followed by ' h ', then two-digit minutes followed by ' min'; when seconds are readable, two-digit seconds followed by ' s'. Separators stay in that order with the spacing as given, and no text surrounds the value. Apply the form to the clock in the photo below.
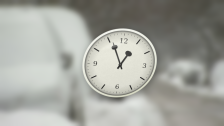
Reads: 12 h 56 min
